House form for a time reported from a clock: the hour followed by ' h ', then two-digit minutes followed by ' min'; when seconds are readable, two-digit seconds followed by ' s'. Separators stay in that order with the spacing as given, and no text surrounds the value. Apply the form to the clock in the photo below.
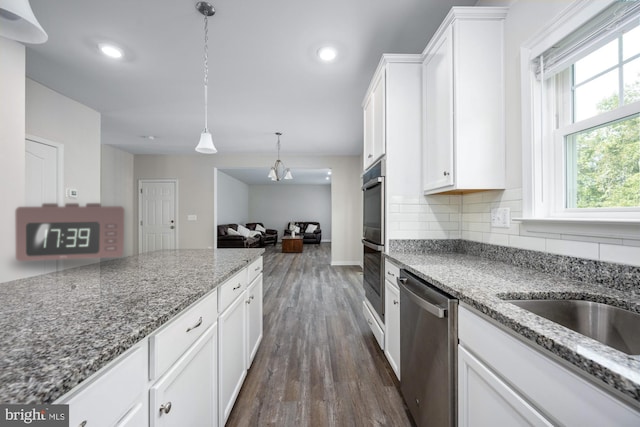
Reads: 17 h 39 min
